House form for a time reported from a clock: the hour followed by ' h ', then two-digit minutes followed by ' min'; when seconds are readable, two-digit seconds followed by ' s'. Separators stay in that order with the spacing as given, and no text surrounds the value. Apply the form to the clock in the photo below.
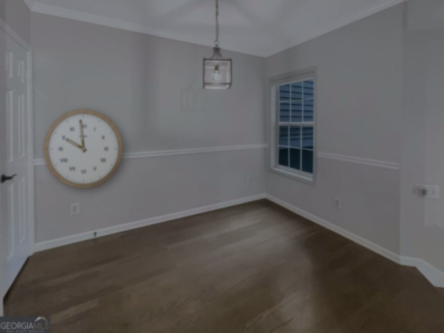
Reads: 9 h 59 min
